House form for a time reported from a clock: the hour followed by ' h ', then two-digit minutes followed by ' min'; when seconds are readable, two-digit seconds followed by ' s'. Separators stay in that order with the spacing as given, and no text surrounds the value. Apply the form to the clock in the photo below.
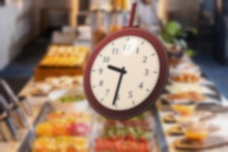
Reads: 9 h 31 min
